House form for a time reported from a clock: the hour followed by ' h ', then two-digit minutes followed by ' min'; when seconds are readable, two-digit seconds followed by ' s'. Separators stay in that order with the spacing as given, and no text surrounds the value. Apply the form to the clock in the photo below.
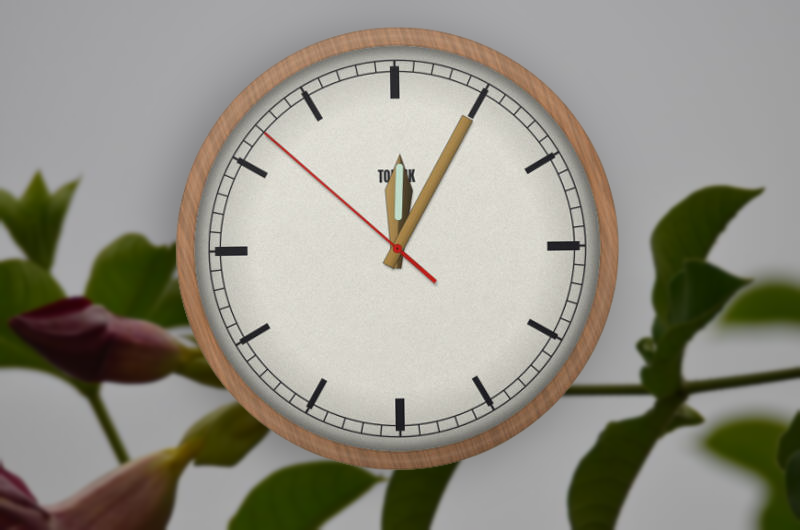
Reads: 12 h 04 min 52 s
